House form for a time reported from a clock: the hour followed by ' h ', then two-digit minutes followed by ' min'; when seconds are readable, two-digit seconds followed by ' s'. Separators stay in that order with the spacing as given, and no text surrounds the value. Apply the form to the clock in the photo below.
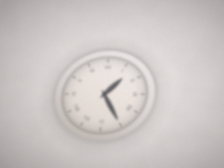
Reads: 1 h 25 min
